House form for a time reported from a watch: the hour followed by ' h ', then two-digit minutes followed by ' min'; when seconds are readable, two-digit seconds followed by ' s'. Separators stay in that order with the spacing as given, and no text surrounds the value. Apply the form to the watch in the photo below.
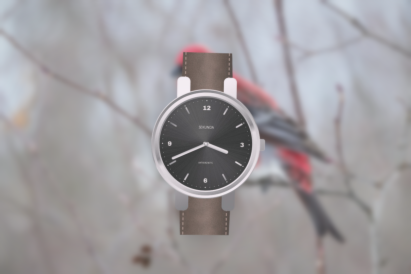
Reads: 3 h 41 min
